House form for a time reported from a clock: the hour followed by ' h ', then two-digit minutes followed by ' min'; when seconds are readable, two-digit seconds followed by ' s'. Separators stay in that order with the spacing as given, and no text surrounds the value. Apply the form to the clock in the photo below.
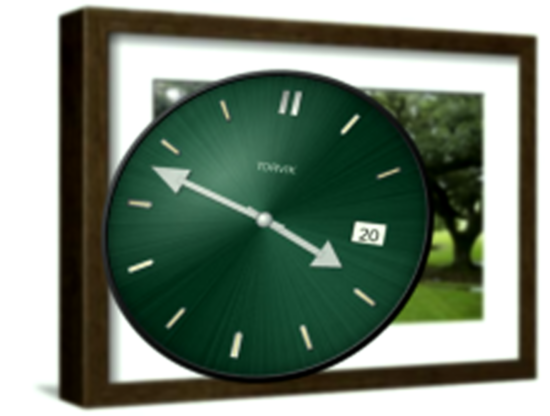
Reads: 3 h 48 min
